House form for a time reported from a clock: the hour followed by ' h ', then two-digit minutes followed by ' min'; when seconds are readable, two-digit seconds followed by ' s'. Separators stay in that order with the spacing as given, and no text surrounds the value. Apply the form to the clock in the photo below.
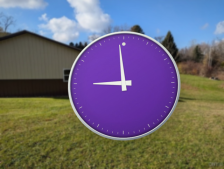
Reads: 8 h 59 min
